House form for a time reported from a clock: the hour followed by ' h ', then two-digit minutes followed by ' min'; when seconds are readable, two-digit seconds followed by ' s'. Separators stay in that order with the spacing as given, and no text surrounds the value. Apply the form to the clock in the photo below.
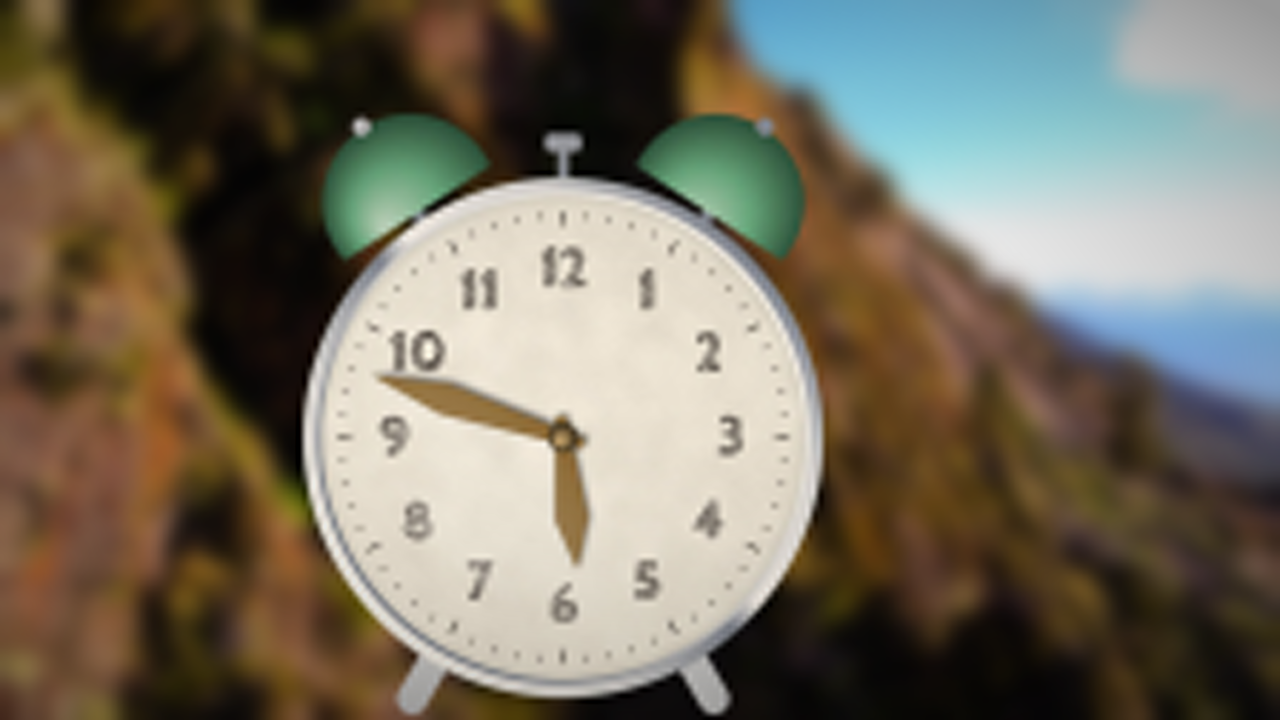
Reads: 5 h 48 min
